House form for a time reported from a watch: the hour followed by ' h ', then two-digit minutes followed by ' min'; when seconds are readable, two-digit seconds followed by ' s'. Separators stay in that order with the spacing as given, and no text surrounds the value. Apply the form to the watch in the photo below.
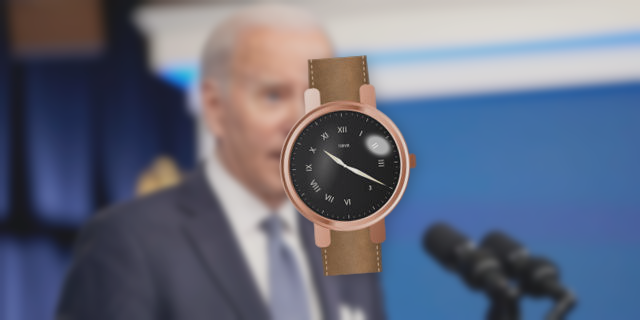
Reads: 10 h 20 min
